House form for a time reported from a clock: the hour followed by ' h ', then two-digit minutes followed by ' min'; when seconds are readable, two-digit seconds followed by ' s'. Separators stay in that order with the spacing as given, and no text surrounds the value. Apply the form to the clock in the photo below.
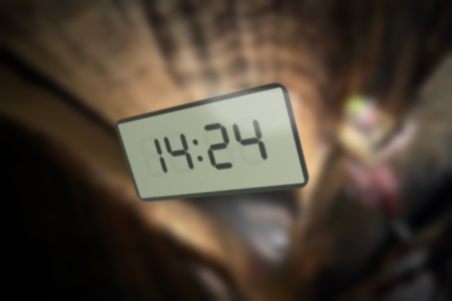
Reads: 14 h 24 min
